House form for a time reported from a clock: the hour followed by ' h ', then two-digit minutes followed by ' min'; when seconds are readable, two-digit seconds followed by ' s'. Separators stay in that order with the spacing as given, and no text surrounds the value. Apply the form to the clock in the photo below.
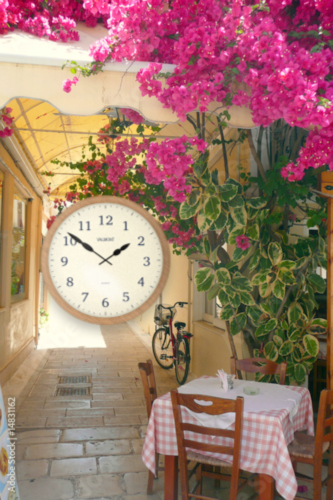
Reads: 1 h 51 min
